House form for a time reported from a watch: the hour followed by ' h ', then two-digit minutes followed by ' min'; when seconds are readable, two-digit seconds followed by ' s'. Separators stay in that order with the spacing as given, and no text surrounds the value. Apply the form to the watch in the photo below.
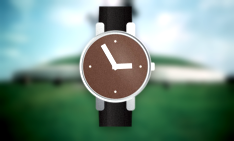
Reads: 2 h 55 min
